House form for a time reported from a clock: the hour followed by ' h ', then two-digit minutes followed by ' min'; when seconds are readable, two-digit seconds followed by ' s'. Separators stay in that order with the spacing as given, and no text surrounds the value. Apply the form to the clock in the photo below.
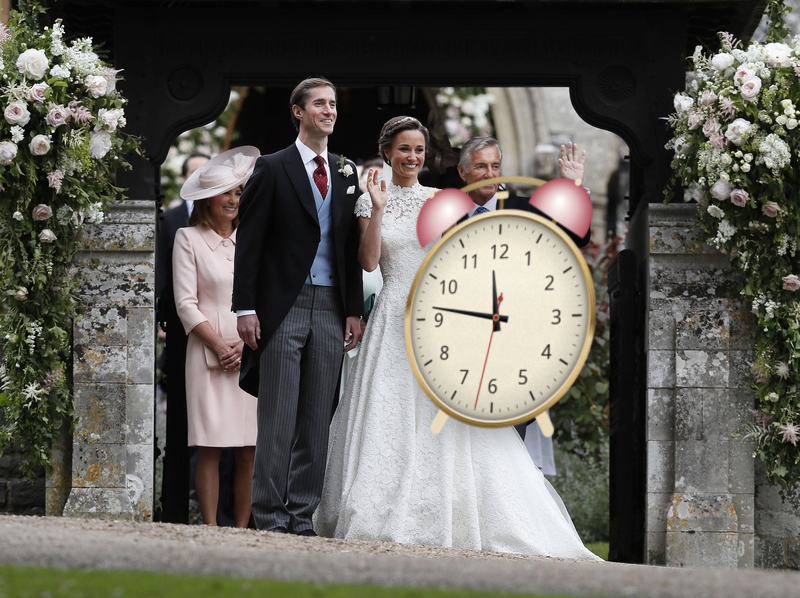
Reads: 11 h 46 min 32 s
